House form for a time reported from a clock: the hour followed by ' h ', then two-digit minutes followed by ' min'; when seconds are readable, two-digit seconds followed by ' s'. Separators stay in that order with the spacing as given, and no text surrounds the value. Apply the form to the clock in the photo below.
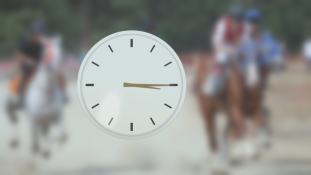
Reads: 3 h 15 min
